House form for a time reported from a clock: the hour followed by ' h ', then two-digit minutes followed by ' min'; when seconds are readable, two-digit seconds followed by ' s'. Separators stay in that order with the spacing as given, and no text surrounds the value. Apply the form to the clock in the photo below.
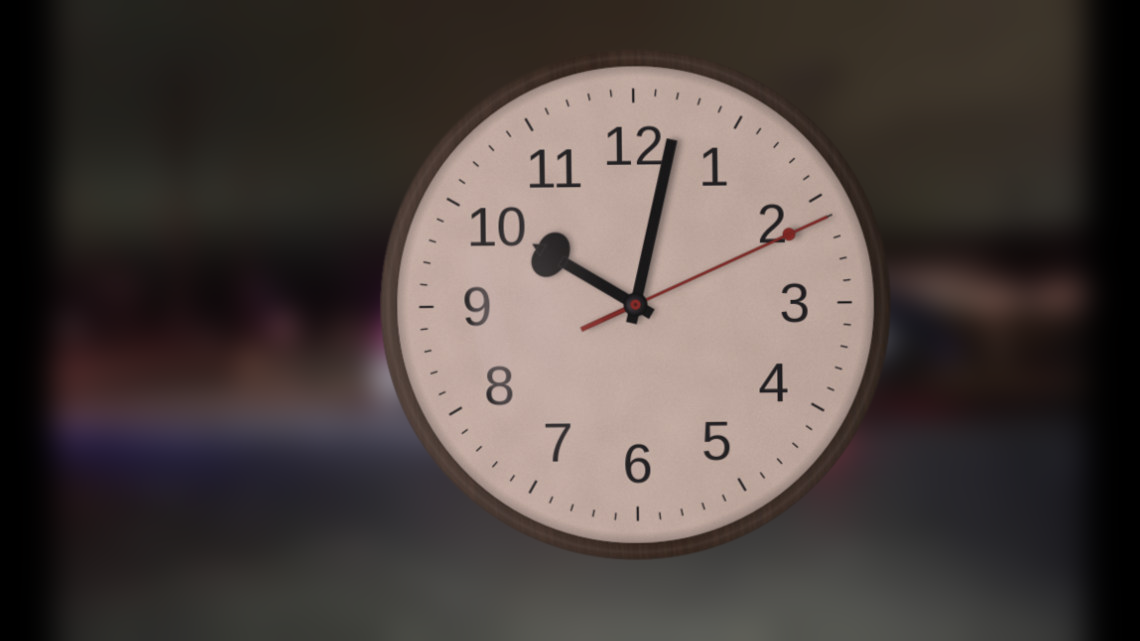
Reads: 10 h 02 min 11 s
